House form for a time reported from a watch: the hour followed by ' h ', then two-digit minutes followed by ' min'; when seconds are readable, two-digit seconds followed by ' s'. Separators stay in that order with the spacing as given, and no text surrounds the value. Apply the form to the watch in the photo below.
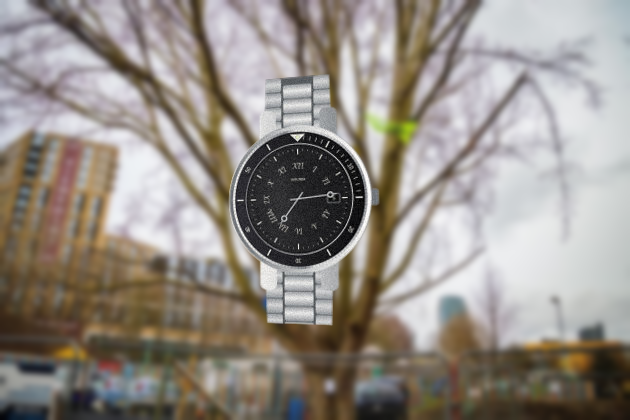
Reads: 7 h 14 min
